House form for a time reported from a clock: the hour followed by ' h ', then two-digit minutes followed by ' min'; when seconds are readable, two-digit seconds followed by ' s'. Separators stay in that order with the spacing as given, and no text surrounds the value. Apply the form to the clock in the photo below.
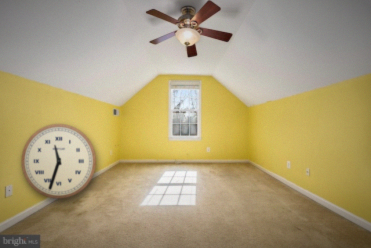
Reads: 11 h 33 min
